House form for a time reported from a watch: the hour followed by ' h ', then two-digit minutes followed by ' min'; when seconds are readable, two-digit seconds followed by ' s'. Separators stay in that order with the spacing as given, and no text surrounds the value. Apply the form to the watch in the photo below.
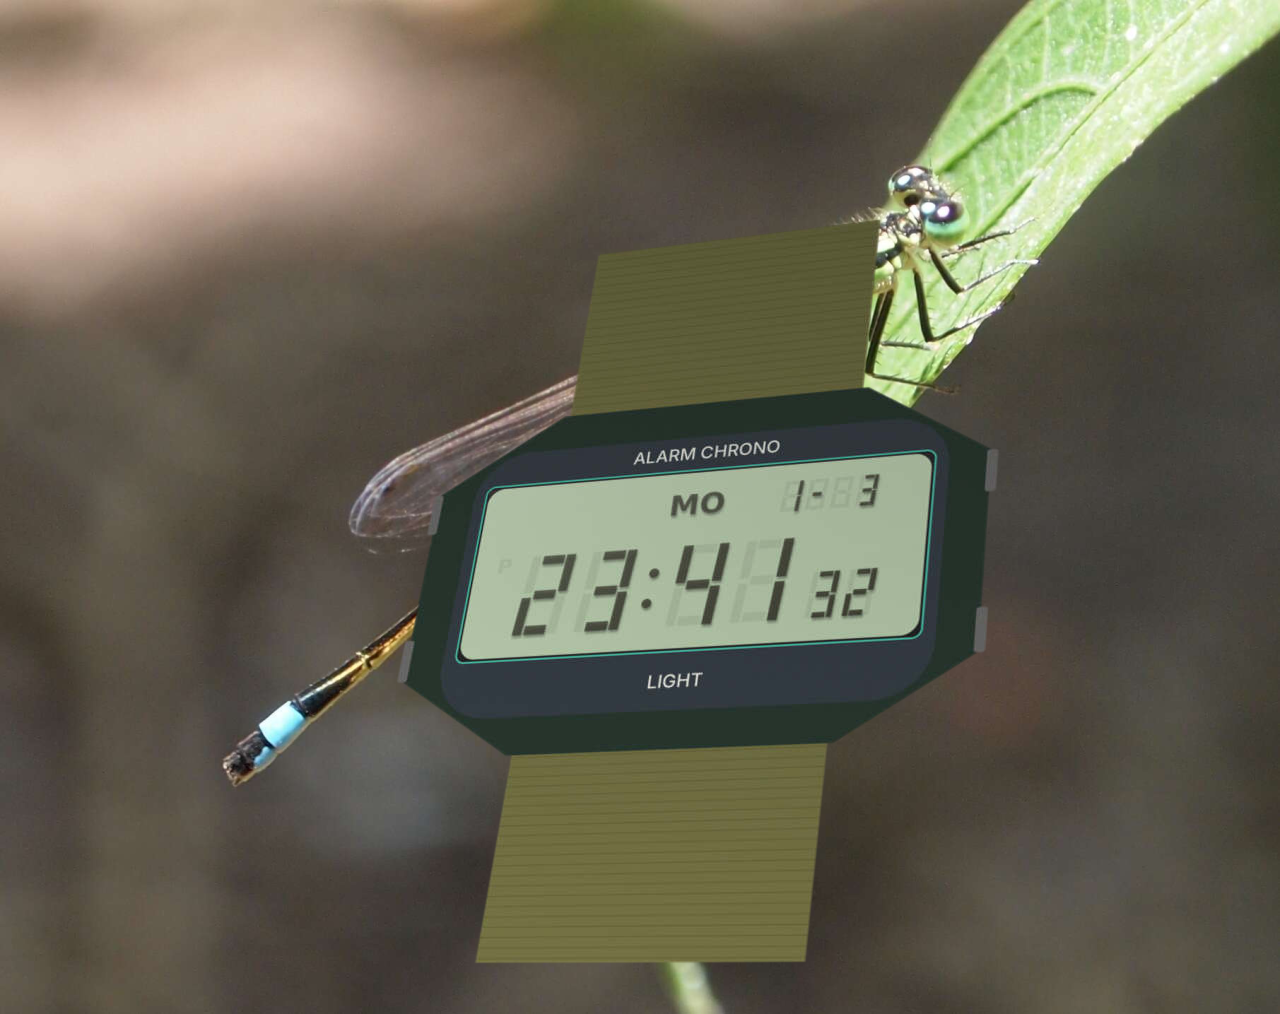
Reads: 23 h 41 min 32 s
